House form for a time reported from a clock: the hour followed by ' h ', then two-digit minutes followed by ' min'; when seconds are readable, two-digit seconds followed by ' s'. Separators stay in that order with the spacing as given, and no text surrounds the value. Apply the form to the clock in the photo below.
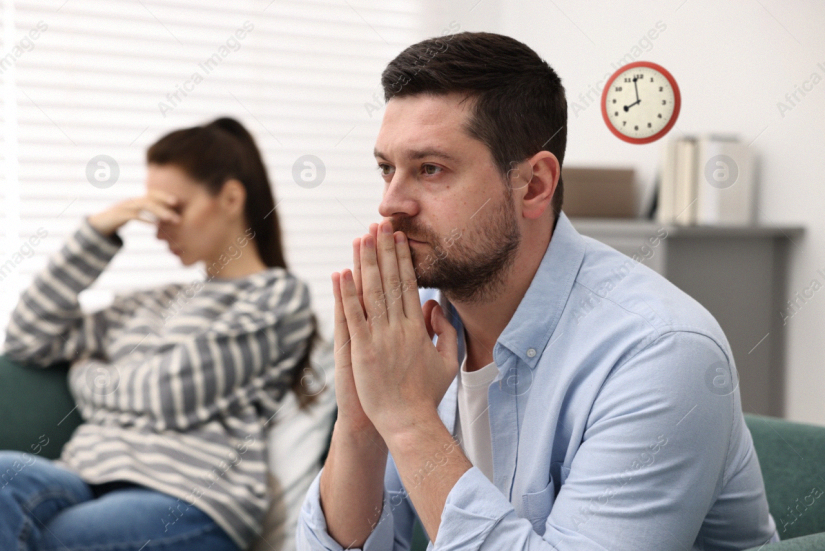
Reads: 7 h 58 min
